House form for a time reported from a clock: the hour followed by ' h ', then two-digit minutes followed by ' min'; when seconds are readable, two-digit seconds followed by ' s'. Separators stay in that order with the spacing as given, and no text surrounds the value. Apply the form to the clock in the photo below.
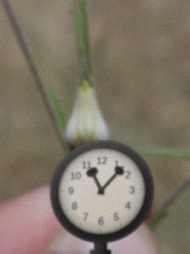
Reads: 11 h 07 min
